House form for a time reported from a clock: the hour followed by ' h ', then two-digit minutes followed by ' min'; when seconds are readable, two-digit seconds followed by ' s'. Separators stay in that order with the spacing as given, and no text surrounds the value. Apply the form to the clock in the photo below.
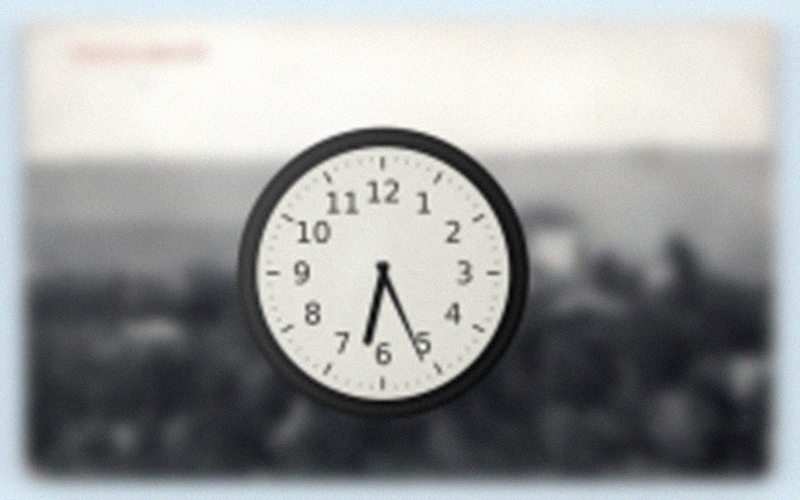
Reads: 6 h 26 min
